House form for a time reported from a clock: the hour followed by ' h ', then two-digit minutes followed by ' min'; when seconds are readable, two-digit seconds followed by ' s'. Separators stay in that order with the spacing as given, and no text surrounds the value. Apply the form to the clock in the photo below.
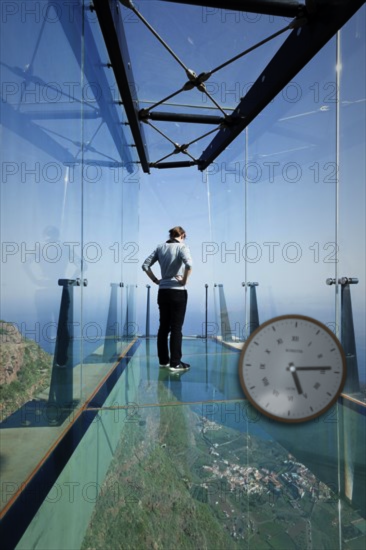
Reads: 5 h 14 min
